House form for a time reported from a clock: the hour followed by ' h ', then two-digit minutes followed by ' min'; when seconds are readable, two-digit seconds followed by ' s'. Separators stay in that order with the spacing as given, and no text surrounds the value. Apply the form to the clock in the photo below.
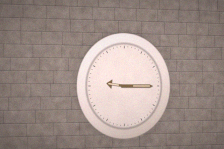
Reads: 9 h 15 min
